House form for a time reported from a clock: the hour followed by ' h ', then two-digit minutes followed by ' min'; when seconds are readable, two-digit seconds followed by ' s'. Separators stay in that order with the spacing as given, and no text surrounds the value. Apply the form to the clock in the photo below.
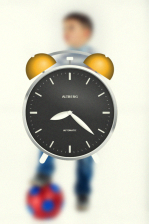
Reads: 8 h 22 min
